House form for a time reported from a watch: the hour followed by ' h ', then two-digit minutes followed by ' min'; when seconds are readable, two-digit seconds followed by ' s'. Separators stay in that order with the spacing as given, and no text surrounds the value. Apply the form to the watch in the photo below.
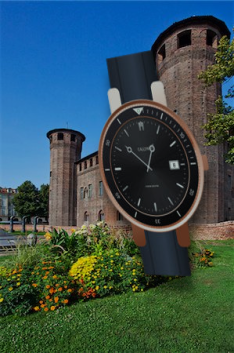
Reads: 12 h 52 min
